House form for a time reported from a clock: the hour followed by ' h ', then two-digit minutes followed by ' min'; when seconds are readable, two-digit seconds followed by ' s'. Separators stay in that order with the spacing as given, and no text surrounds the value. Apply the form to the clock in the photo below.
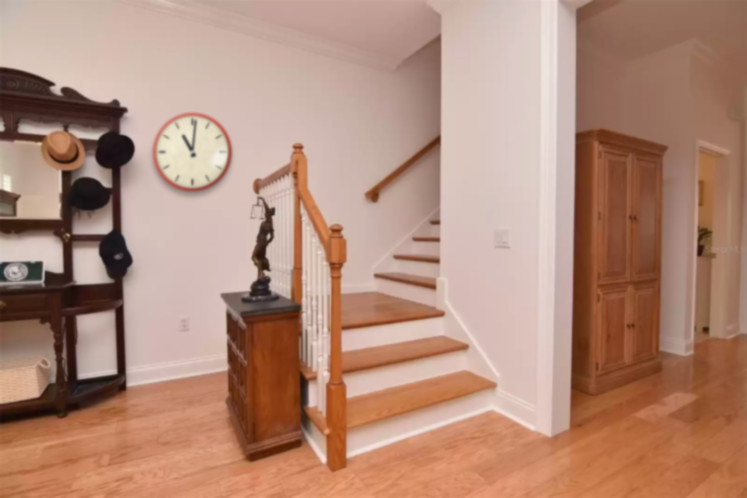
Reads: 11 h 01 min
